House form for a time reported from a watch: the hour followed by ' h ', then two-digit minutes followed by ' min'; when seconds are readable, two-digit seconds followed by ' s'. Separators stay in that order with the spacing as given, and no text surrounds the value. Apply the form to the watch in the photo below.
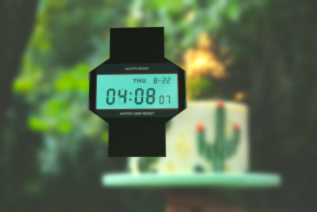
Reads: 4 h 08 min
